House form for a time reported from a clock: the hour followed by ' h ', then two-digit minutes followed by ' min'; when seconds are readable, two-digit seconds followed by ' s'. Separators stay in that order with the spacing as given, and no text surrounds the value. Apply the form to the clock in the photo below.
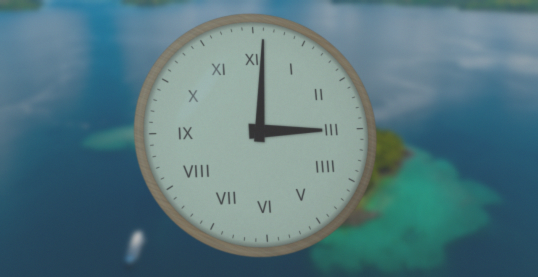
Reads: 3 h 01 min
